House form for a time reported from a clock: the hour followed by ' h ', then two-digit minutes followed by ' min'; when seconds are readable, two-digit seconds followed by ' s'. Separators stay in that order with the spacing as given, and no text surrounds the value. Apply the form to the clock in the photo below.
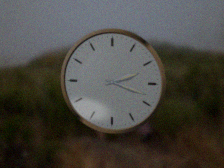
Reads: 2 h 18 min
